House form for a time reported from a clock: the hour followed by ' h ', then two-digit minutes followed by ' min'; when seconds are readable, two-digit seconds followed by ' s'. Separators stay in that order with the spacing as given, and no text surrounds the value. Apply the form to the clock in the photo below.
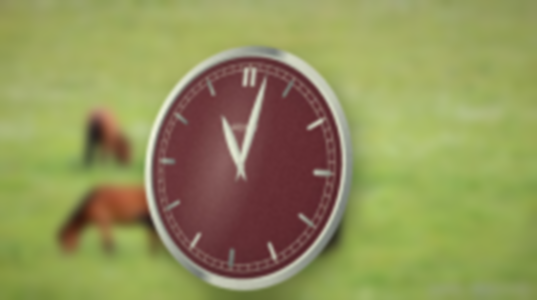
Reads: 11 h 02 min
